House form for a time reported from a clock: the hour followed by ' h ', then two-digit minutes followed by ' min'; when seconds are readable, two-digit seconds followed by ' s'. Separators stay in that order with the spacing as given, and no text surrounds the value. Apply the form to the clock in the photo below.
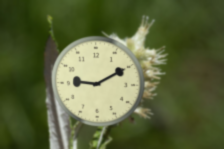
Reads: 9 h 10 min
